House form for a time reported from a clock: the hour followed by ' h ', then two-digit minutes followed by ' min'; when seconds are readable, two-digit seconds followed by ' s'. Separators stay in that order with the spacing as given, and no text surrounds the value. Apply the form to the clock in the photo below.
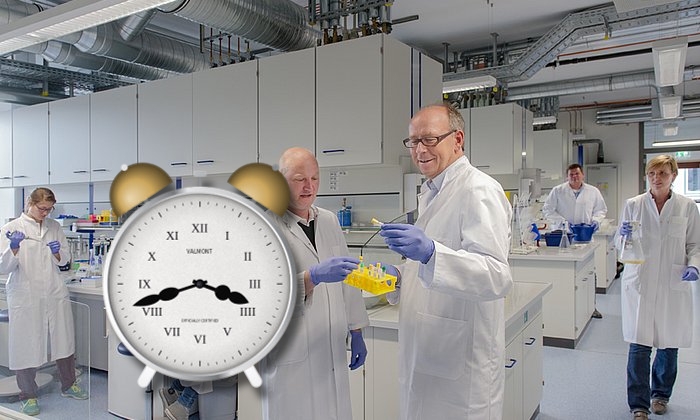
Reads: 3 h 42 min
